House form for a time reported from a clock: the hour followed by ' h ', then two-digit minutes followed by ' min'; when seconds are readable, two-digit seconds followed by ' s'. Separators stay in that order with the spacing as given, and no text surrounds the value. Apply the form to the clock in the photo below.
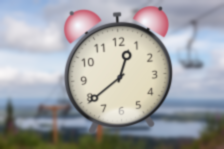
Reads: 12 h 39 min
